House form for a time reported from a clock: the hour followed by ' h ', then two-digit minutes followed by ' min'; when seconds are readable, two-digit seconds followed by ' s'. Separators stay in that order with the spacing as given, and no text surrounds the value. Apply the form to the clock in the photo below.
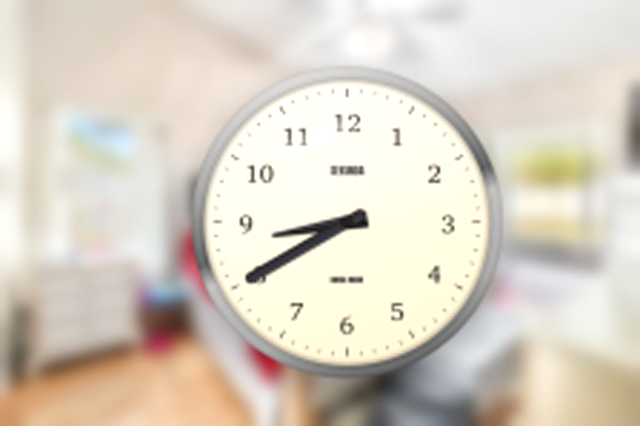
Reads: 8 h 40 min
